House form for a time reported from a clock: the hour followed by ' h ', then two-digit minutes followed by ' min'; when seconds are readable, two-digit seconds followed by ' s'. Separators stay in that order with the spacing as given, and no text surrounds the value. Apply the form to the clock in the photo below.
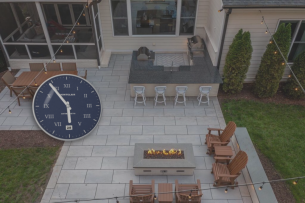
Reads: 5 h 54 min
